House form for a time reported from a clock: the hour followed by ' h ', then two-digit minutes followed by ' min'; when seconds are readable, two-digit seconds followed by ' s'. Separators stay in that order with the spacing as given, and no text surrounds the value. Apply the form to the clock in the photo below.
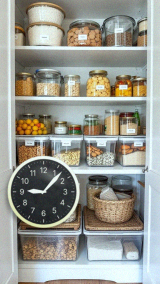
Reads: 9 h 07 min
